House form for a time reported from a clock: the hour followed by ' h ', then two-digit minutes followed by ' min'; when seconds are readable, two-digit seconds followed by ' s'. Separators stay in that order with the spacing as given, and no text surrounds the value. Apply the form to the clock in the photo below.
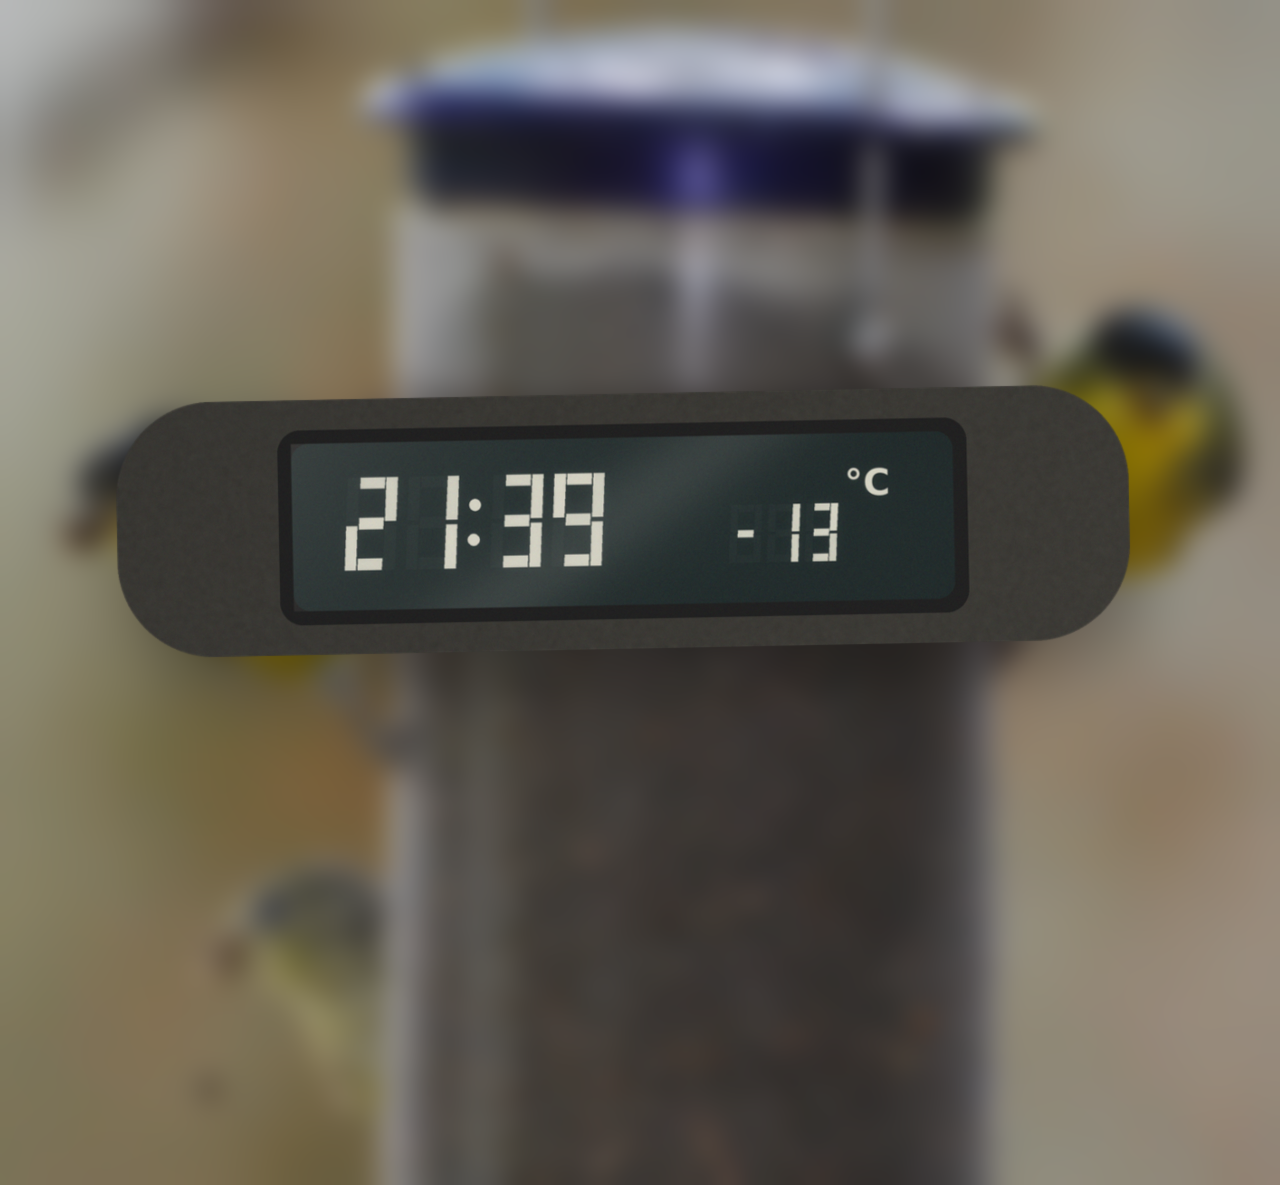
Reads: 21 h 39 min
